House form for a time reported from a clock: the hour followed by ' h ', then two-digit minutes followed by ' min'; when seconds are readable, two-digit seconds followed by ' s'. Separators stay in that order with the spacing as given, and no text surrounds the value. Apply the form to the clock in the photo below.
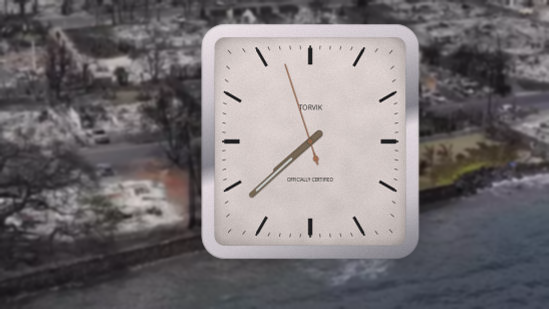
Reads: 7 h 37 min 57 s
